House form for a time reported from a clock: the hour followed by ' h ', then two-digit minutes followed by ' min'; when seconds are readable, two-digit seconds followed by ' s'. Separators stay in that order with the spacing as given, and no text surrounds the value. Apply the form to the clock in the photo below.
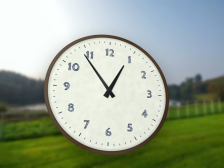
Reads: 12 h 54 min
